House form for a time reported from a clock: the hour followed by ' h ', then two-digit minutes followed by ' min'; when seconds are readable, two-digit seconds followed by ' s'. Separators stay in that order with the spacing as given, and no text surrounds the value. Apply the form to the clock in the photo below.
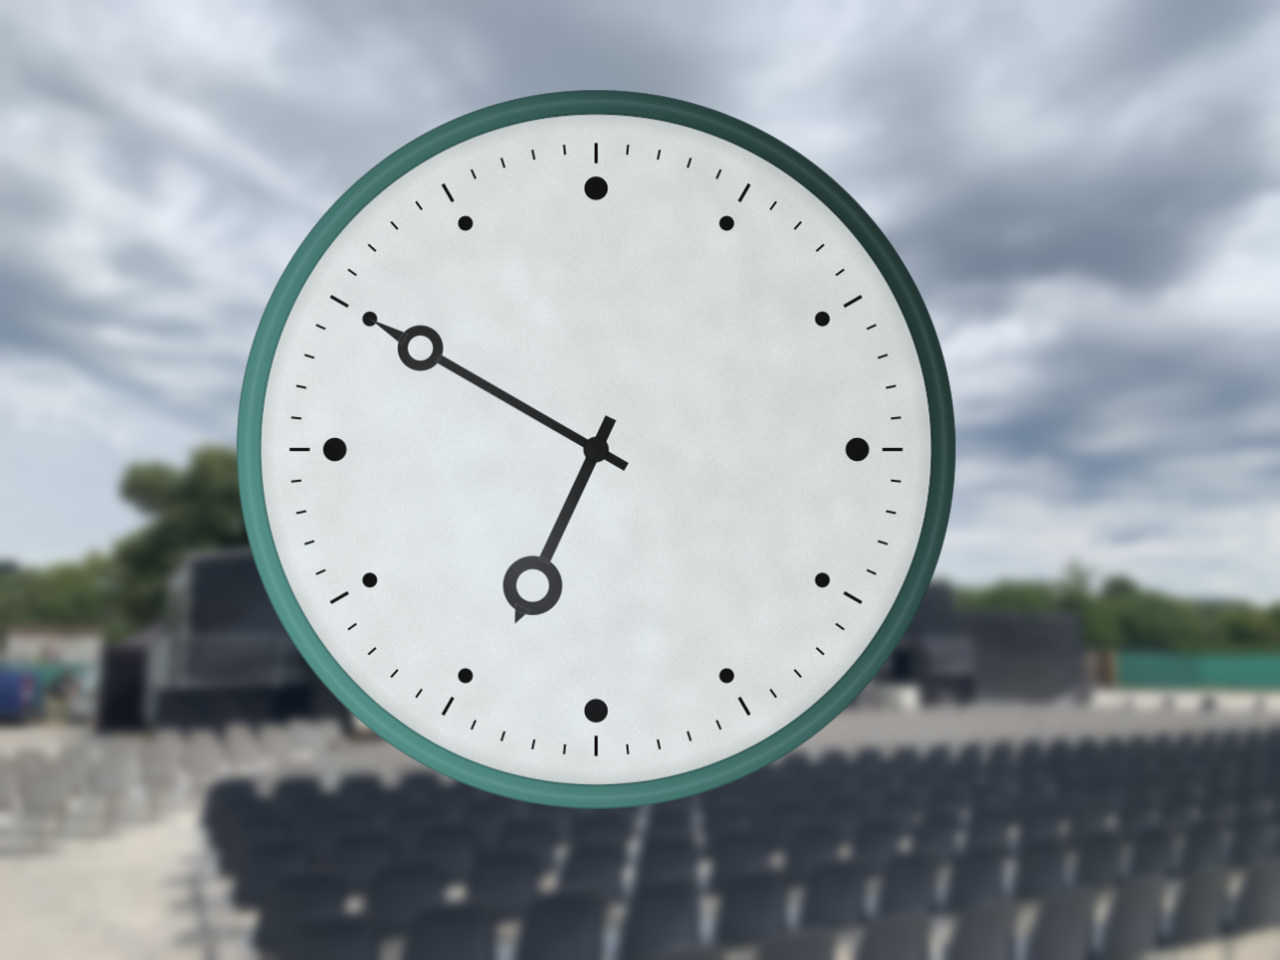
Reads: 6 h 50 min
